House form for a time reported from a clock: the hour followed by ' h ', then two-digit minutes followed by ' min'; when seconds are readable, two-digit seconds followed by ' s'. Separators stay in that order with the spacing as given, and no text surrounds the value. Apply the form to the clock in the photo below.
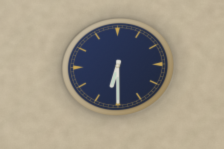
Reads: 6 h 30 min
